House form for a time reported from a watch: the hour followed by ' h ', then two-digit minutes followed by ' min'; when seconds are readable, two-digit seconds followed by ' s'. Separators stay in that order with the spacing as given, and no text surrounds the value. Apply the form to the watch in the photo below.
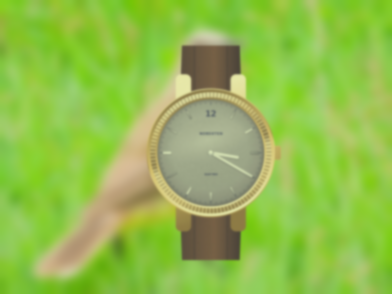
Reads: 3 h 20 min
